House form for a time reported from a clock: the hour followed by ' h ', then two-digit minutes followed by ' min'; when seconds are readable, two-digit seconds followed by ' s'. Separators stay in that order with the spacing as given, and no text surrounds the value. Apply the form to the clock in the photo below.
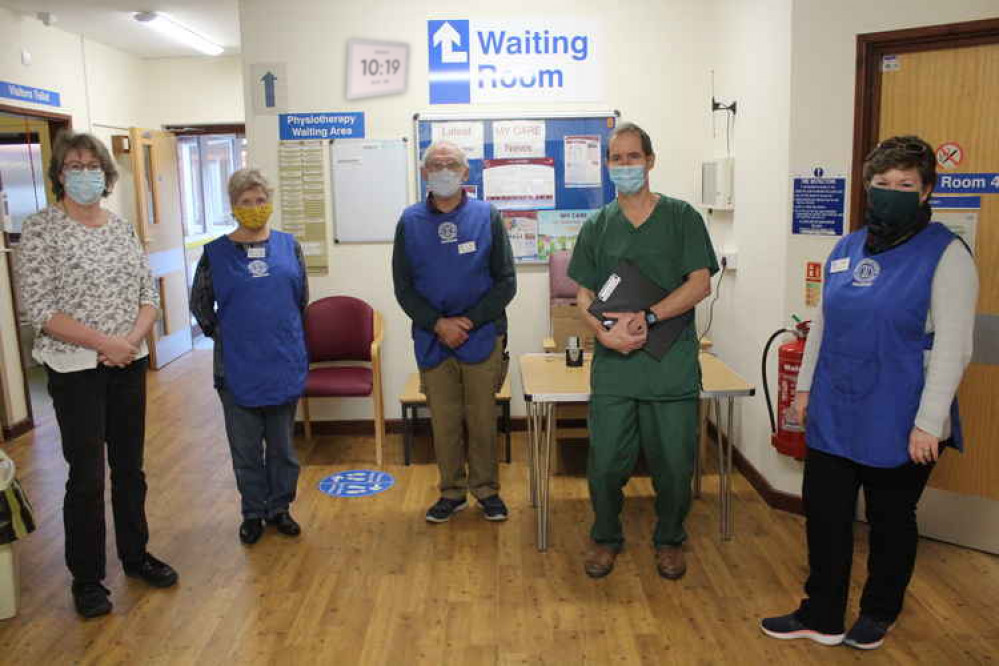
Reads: 10 h 19 min
